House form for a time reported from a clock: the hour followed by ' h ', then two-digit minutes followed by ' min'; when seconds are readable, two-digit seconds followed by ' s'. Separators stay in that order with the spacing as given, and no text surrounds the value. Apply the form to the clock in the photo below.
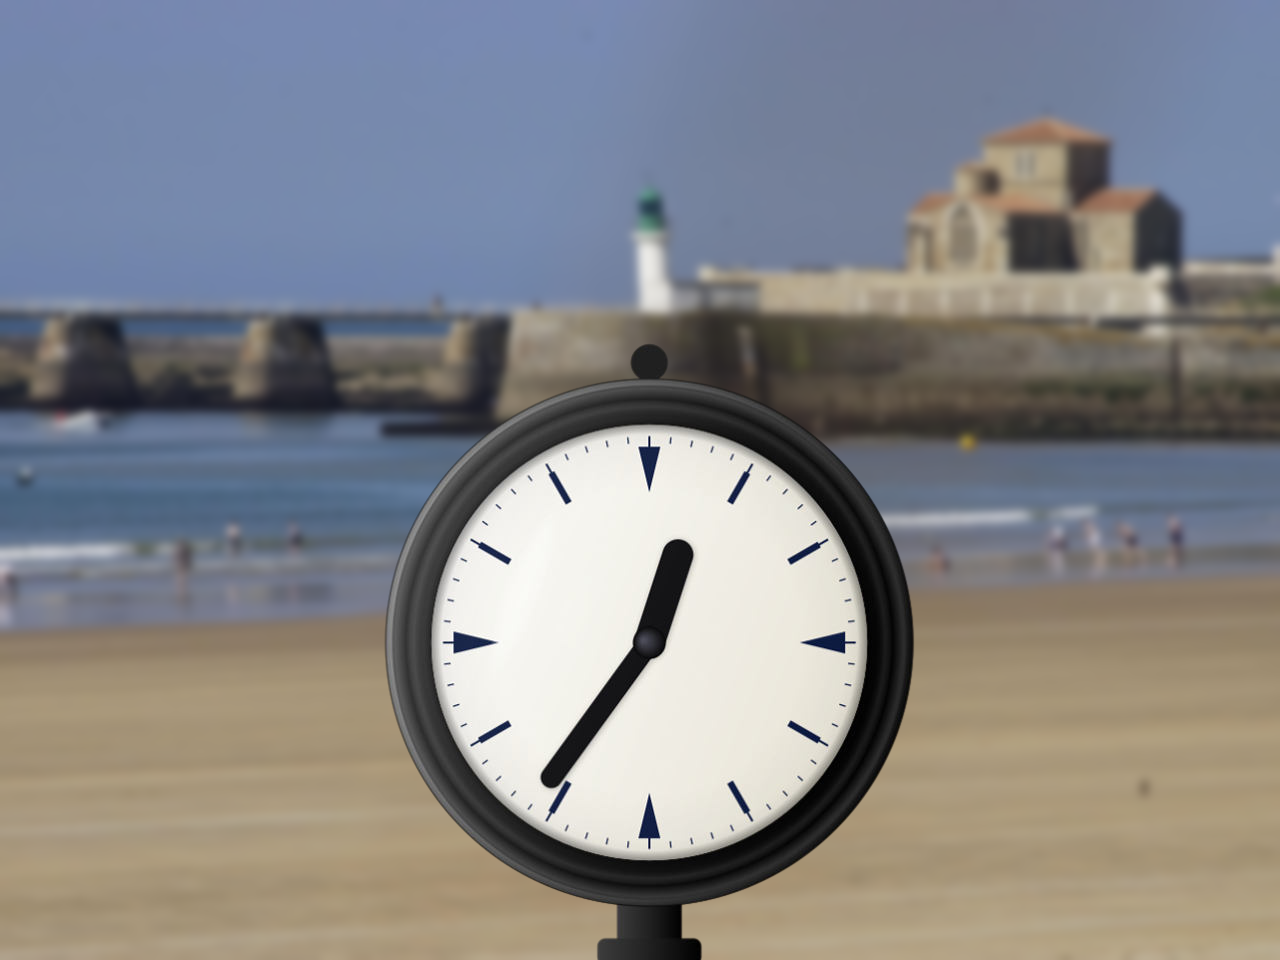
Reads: 12 h 36 min
